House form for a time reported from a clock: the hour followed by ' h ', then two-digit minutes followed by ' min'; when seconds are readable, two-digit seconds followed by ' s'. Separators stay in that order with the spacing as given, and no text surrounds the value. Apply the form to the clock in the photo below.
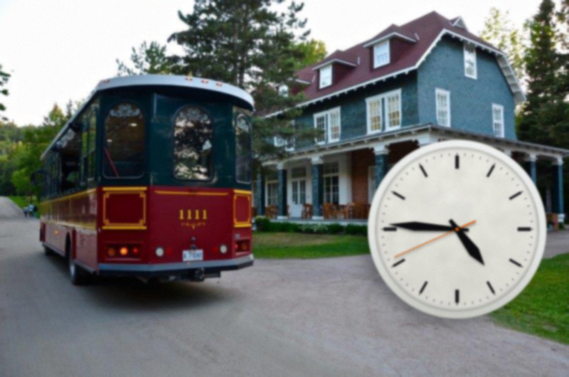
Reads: 4 h 45 min 41 s
